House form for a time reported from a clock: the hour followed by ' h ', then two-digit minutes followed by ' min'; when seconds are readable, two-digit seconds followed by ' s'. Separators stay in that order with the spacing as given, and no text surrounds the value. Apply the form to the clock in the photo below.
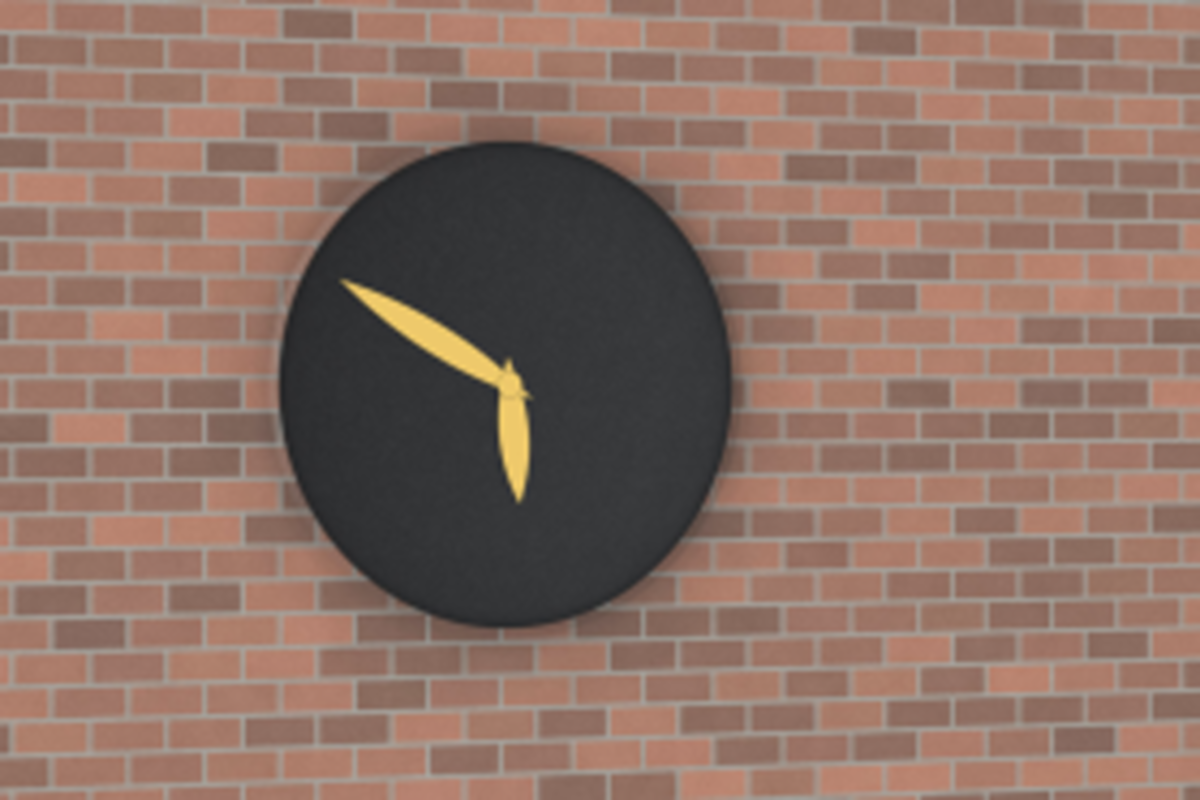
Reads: 5 h 50 min
